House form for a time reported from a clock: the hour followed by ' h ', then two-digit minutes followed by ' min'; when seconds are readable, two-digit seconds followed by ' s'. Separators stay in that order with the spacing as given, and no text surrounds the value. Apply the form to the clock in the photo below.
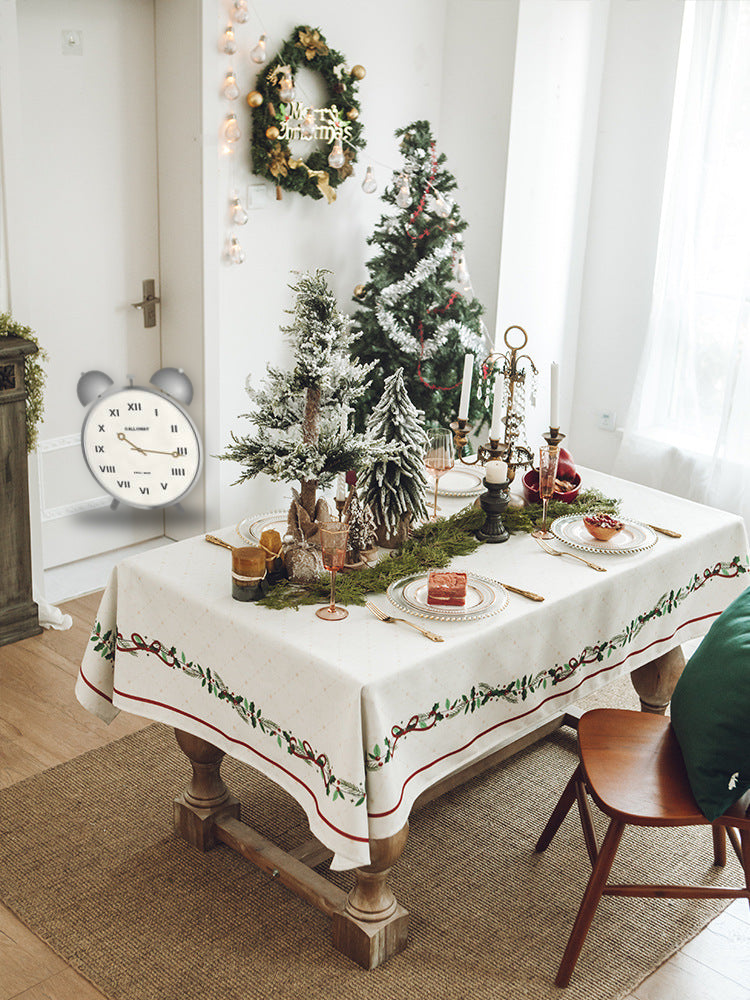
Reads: 10 h 16 min
